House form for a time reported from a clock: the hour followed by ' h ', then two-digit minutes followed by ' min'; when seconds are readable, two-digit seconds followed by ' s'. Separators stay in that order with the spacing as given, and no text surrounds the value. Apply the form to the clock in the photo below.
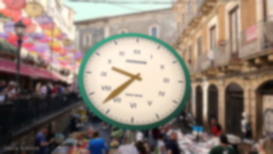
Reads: 9 h 37 min
